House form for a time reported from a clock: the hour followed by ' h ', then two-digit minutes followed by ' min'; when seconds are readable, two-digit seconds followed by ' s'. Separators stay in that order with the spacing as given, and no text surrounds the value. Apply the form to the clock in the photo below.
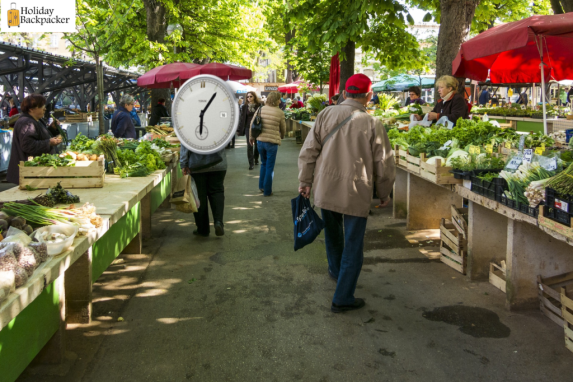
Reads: 6 h 06 min
